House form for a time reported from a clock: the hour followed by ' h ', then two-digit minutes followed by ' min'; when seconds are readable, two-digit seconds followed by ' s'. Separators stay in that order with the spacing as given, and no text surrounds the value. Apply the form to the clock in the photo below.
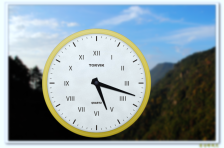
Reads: 5 h 18 min
